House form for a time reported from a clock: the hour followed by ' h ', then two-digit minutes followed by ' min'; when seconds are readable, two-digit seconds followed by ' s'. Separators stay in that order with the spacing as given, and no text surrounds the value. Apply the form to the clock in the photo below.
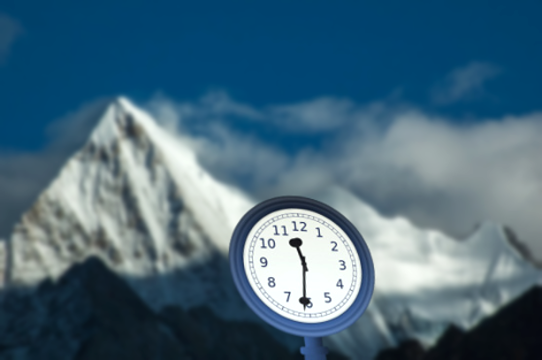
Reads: 11 h 31 min
